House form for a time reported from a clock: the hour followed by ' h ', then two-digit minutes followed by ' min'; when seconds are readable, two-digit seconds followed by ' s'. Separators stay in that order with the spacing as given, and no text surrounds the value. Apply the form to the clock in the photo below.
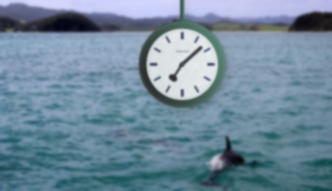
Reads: 7 h 08 min
